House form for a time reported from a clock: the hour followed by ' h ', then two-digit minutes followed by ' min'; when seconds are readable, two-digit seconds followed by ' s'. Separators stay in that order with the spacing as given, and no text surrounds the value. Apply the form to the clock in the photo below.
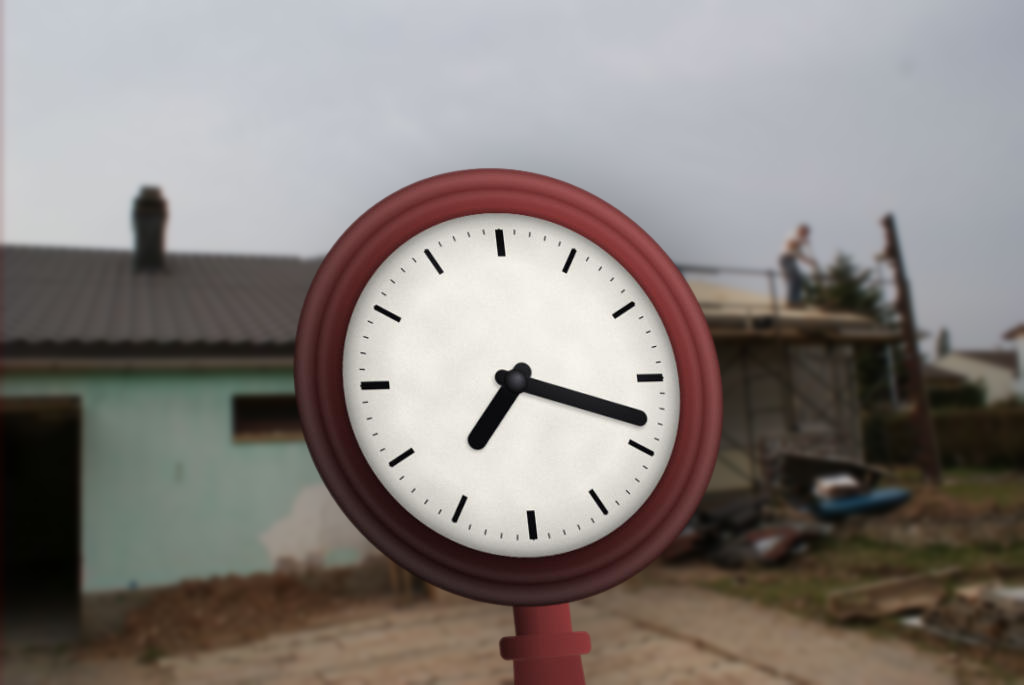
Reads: 7 h 18 min
